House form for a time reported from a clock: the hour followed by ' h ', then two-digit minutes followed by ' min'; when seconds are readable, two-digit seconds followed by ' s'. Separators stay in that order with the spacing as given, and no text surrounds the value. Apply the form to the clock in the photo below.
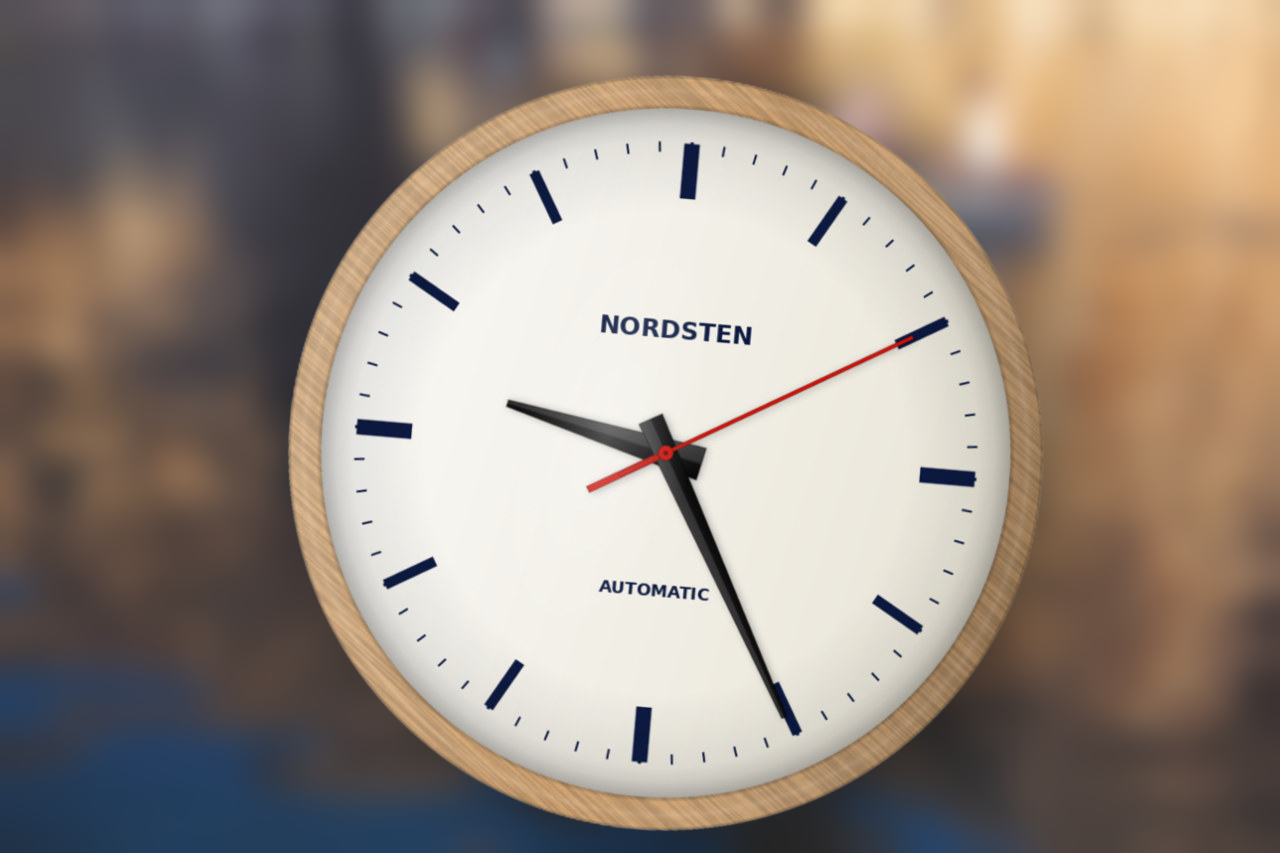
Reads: 9 h 25 min 10 s
